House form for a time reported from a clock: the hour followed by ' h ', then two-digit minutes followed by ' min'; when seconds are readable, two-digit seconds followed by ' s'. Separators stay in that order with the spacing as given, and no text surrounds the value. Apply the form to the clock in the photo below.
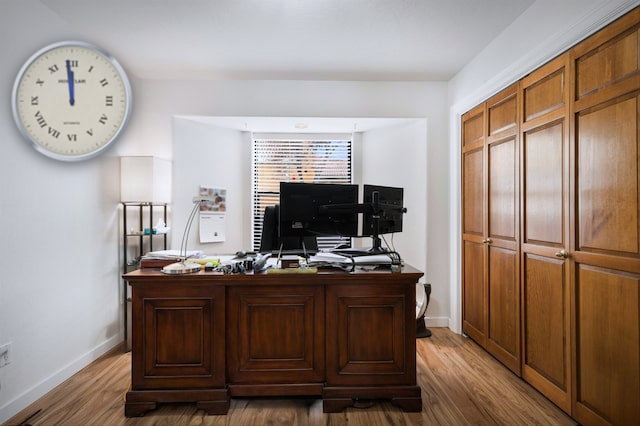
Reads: 11 h 59 min
